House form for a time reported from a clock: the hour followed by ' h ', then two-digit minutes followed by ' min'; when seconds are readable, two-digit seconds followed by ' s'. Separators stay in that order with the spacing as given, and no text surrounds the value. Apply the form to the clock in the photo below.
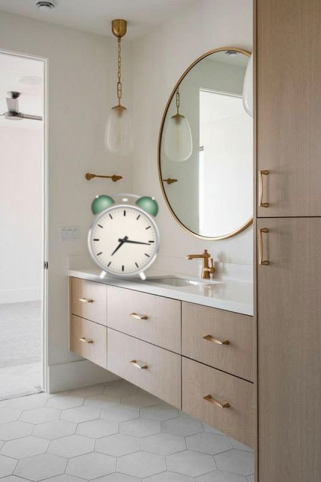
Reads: 7 h 16 min
